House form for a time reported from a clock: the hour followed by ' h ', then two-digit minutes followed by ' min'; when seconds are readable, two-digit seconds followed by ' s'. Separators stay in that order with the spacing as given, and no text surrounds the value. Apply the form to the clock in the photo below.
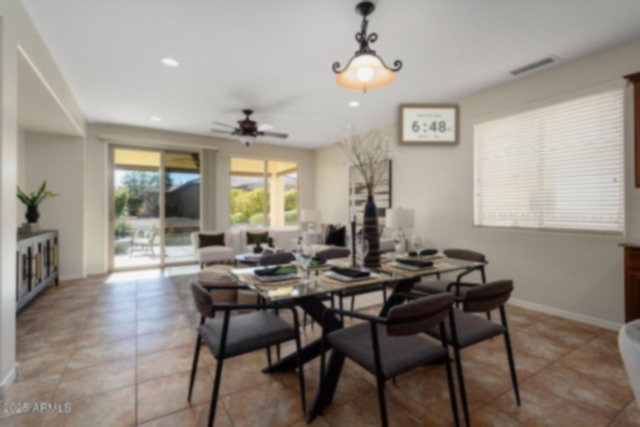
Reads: 6 h 48 min
